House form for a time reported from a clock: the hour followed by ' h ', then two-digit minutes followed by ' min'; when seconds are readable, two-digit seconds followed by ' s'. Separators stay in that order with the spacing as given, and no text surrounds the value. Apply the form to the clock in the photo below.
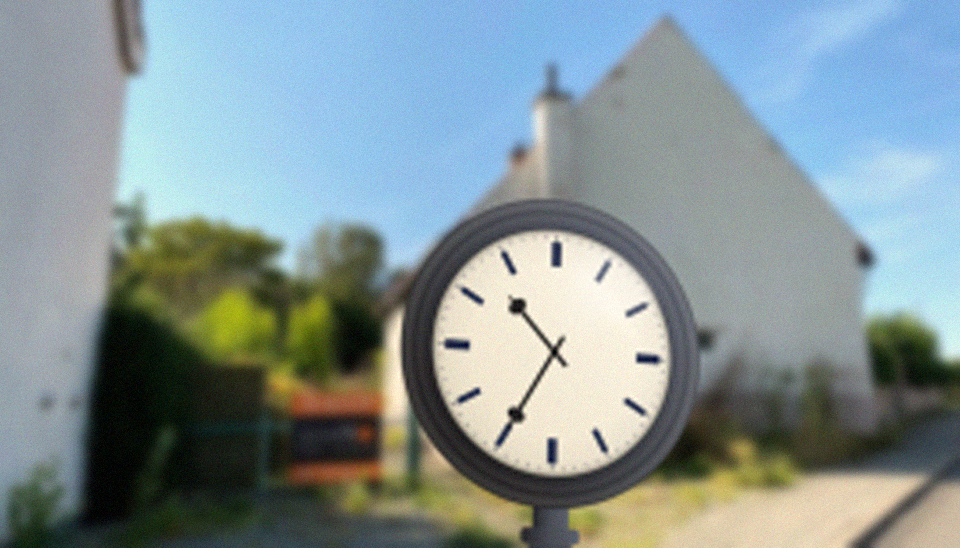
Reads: 10 h 35 min
